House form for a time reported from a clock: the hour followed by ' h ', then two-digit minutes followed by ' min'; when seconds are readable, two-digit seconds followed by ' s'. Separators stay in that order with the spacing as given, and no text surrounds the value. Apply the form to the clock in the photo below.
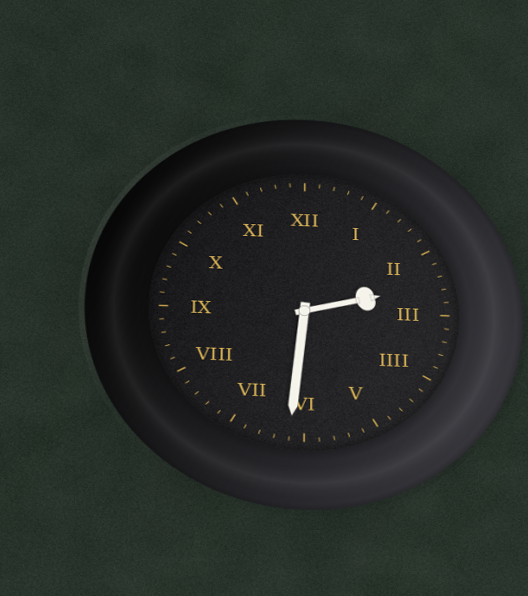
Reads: 2 h 31 min
